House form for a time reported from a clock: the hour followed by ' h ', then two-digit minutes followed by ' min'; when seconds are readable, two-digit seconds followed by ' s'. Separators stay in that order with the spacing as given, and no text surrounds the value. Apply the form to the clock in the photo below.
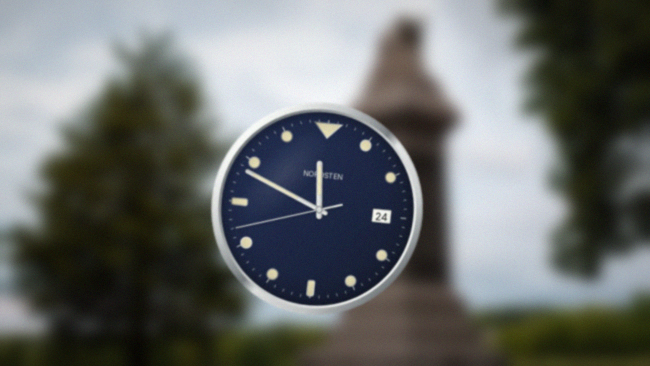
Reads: 11 h 48 min 42 s
